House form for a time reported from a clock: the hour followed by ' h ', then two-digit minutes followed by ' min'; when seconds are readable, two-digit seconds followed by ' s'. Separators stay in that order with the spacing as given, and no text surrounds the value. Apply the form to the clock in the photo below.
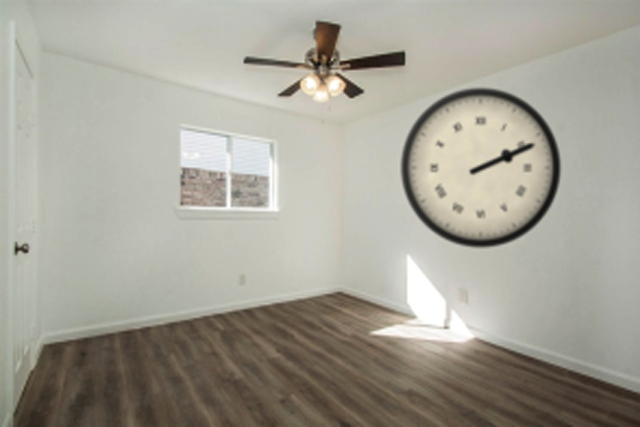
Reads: 2 h 11 min
